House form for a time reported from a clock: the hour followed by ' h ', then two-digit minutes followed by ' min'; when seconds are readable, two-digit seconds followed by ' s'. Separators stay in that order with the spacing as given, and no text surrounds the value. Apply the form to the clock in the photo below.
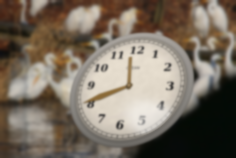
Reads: 11 h 41 min
